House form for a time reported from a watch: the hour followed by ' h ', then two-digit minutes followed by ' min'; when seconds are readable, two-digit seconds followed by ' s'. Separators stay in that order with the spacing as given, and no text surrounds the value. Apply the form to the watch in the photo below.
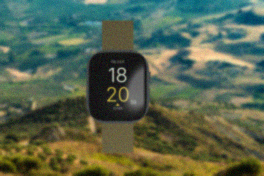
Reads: 18 h 20 min
